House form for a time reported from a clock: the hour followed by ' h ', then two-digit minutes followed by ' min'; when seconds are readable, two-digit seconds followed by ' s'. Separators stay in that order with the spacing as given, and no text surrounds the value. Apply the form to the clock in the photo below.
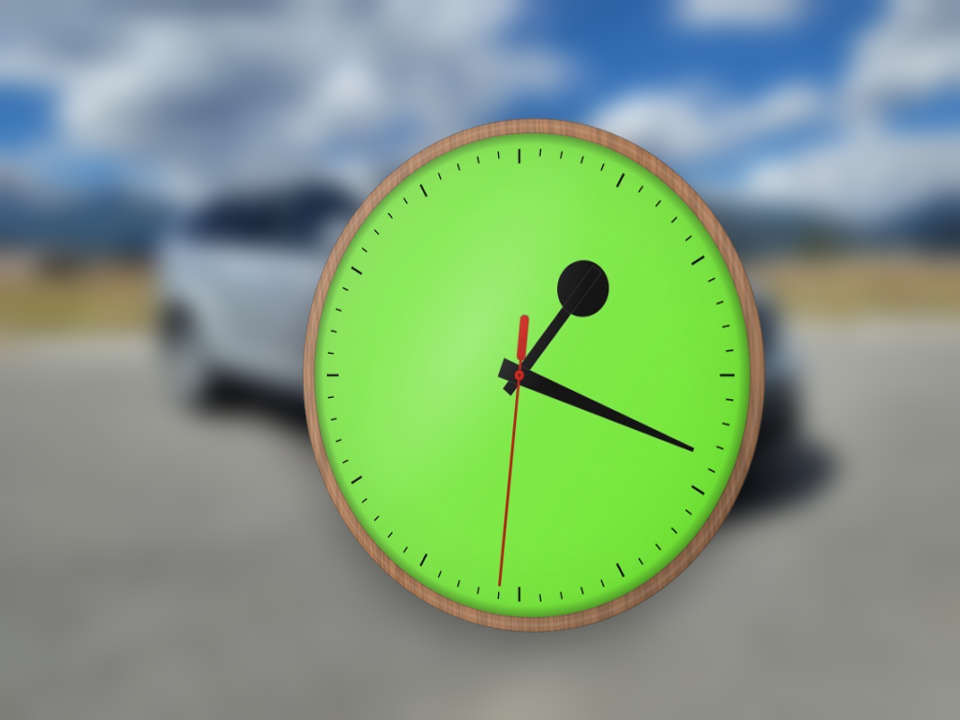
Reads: 1 h 18 min 31 s
